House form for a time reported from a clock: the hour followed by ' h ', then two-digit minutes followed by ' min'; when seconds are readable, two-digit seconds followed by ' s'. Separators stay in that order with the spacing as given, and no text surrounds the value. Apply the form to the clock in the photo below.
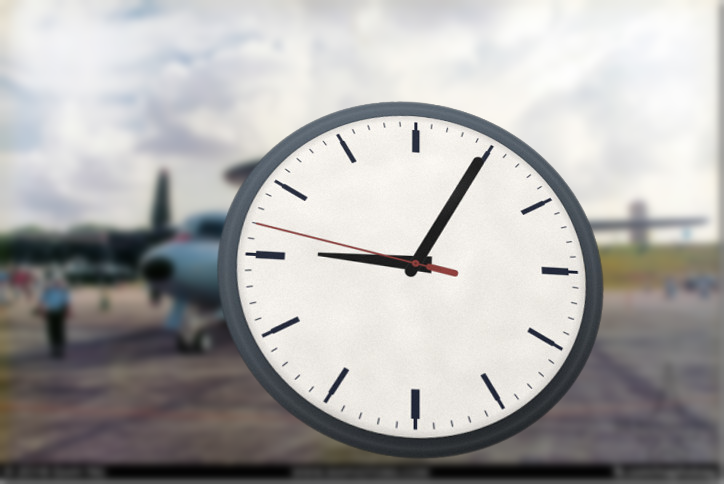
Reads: 9 h 04 min 47 s
